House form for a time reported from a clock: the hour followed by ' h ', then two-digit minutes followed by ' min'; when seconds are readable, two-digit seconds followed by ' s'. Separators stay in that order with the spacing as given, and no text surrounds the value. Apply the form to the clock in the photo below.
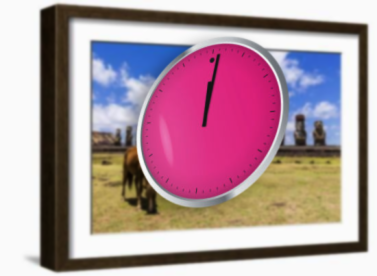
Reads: 12 h 01 min
